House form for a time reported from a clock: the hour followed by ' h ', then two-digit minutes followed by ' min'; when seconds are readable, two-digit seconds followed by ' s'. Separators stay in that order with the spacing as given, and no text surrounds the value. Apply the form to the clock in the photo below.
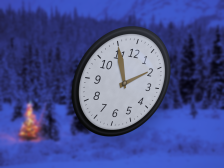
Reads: 1 h 55 min
